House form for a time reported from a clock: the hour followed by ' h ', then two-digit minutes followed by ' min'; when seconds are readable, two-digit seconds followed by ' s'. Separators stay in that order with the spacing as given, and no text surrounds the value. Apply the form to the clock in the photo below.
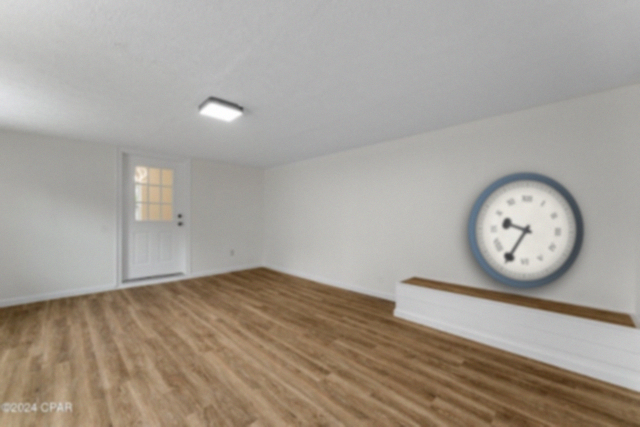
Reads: 9 h 35 min
